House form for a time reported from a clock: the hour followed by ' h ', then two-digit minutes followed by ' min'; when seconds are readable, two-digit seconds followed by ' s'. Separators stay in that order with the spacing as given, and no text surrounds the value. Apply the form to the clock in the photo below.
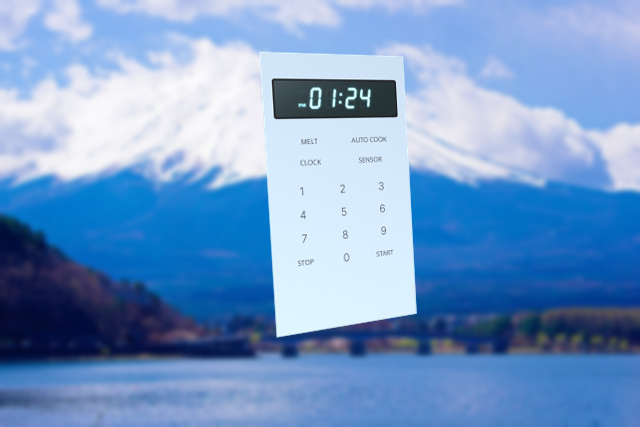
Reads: 1 h 24 min
